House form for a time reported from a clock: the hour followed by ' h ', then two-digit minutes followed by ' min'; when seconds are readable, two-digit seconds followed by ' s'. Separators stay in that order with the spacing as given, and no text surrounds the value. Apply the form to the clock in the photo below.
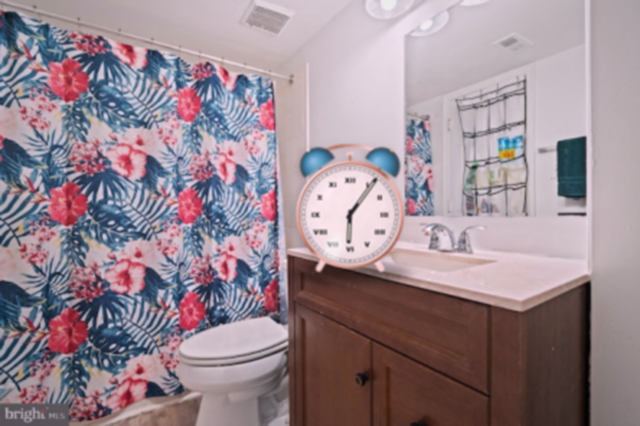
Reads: 6 h 06 min
